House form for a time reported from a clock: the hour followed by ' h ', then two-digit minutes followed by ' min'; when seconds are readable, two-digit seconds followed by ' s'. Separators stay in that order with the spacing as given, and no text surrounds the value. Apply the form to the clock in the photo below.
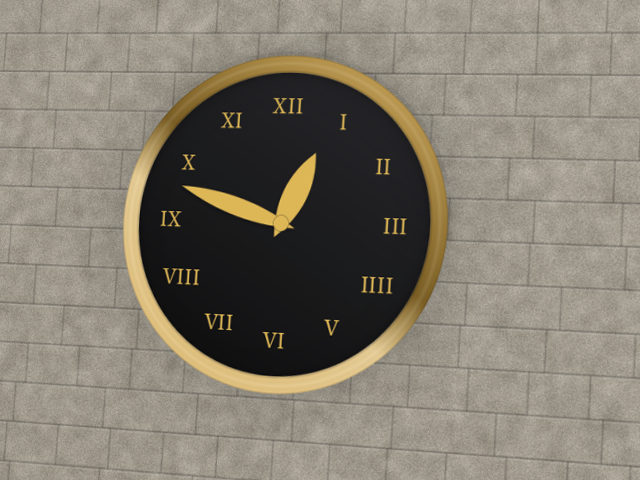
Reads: 12 h 48 min
